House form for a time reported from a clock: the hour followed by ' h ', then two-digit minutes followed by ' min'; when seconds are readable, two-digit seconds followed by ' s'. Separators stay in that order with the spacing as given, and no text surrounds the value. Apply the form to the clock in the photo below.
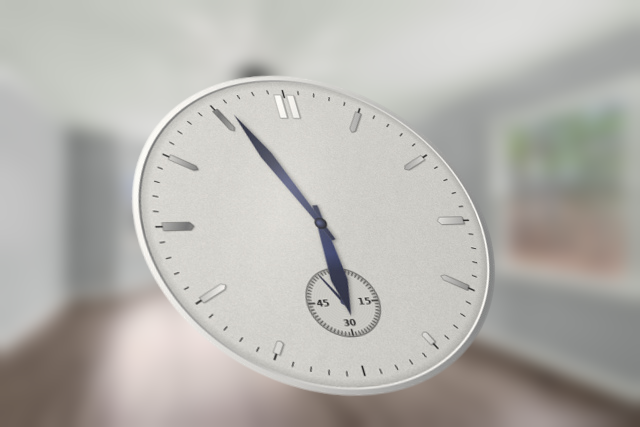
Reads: 5 h 55 min 55 s
